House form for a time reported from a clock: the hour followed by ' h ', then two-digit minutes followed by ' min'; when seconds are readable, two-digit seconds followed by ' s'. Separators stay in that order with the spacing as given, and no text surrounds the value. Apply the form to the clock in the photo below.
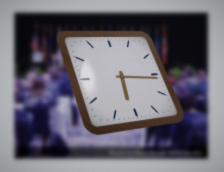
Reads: 6 h 16 min
